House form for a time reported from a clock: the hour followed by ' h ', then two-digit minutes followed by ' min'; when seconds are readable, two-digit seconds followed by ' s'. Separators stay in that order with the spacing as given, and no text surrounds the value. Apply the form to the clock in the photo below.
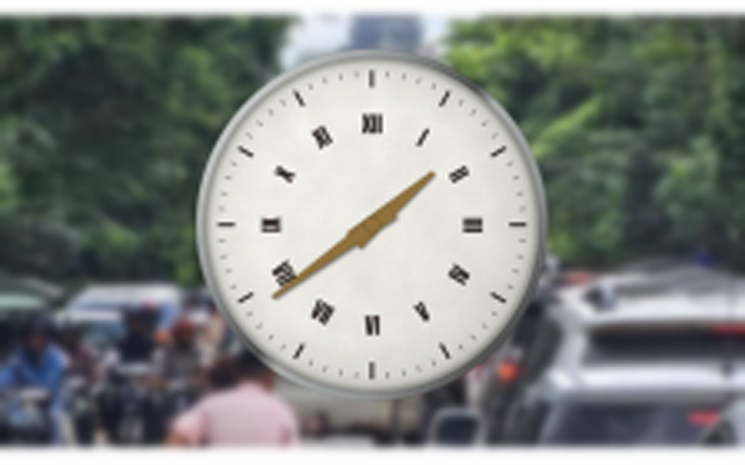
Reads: 1 h 39 min
